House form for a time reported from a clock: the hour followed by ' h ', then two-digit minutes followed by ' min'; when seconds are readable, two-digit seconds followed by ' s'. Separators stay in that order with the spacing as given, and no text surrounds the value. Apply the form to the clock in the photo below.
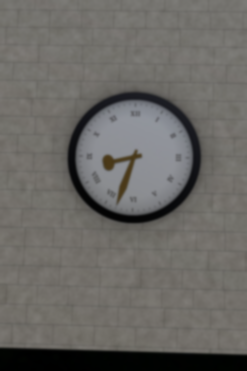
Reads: 8 h 33 min
